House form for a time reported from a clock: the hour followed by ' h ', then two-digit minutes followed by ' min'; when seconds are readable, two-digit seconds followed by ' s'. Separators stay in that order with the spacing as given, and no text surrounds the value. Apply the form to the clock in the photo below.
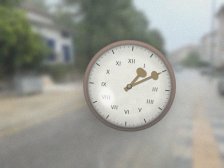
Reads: 1 h 10 min
